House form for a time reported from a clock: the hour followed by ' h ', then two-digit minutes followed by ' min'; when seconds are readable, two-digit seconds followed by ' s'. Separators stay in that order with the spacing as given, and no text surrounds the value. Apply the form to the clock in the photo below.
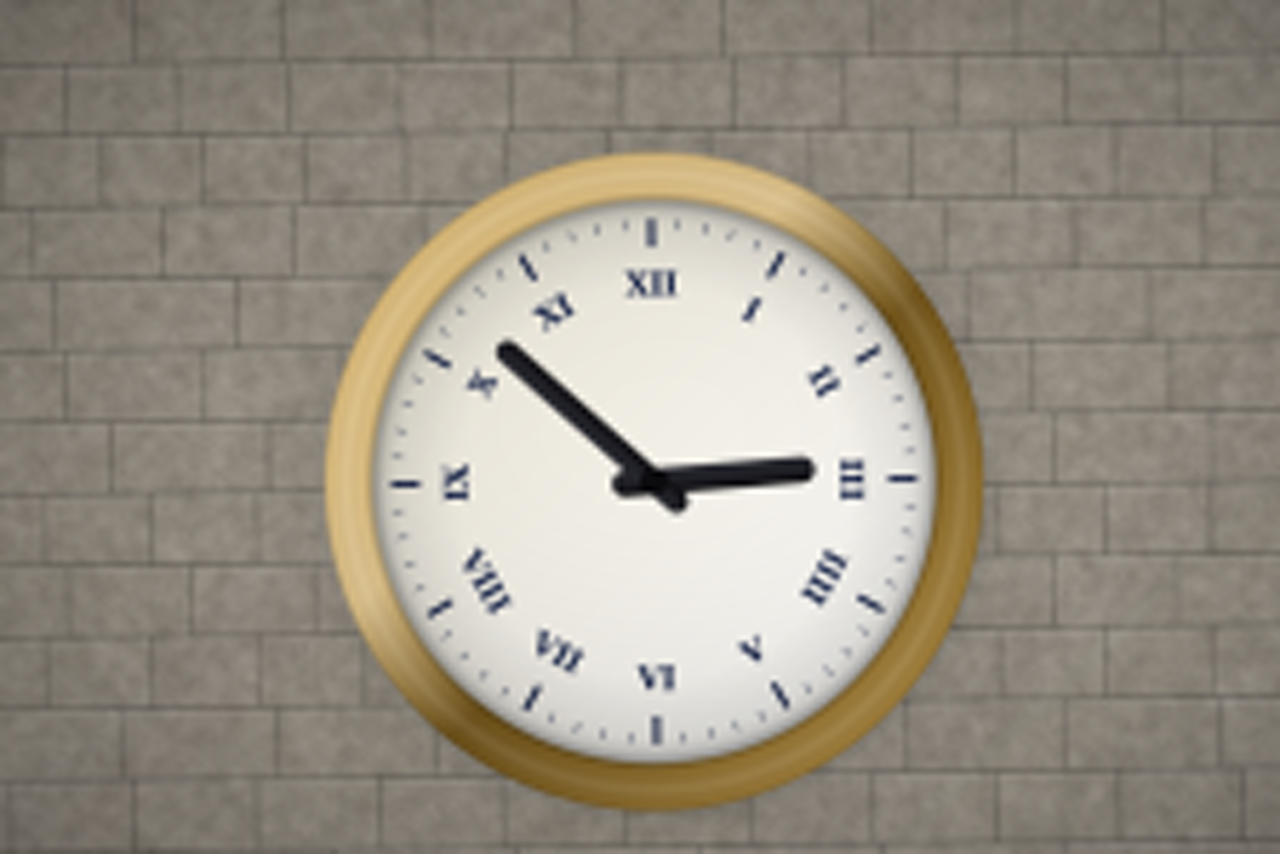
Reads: 2 h 52 min
